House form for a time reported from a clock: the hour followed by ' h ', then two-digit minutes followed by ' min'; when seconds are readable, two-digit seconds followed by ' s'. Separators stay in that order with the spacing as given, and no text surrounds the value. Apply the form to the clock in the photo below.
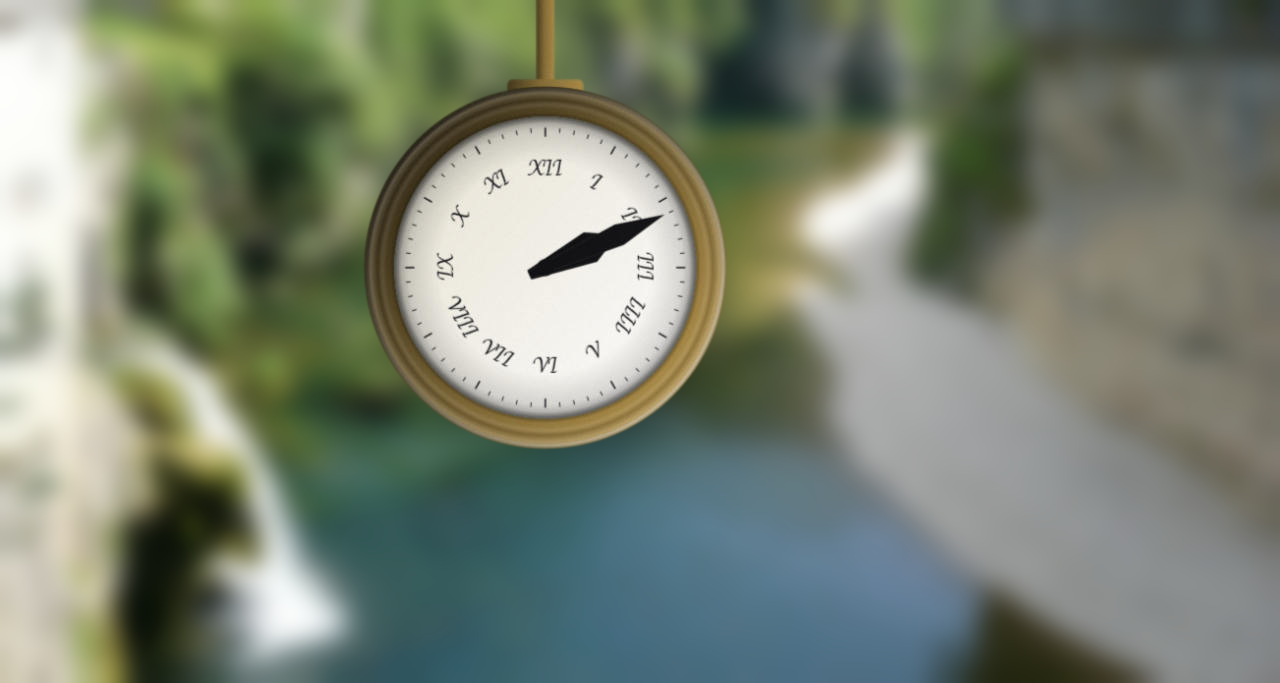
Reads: 2 h 11 min
